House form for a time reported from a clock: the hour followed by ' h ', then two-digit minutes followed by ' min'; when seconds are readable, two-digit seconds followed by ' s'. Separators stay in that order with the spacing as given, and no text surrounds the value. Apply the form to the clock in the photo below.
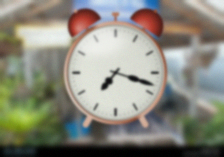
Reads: 7 h 18 min
